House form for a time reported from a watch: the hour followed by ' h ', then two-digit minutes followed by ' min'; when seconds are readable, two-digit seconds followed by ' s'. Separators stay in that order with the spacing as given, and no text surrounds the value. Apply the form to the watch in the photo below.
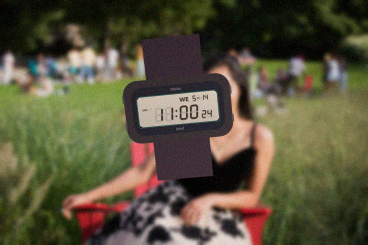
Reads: 11 h 00 min 24 s
